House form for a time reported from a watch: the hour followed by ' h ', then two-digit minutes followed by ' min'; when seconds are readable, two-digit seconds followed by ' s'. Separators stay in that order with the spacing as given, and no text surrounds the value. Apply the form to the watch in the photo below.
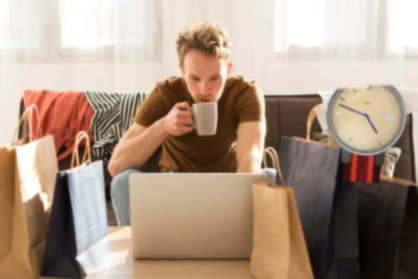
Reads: 4 h 48 min
